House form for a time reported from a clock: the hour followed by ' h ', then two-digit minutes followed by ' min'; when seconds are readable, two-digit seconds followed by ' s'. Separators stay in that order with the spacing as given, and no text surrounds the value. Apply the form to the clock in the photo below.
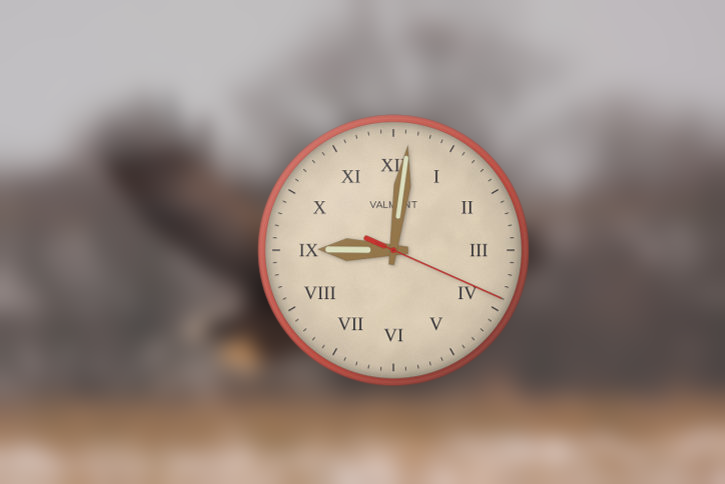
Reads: 9 h 01 min 19 s
